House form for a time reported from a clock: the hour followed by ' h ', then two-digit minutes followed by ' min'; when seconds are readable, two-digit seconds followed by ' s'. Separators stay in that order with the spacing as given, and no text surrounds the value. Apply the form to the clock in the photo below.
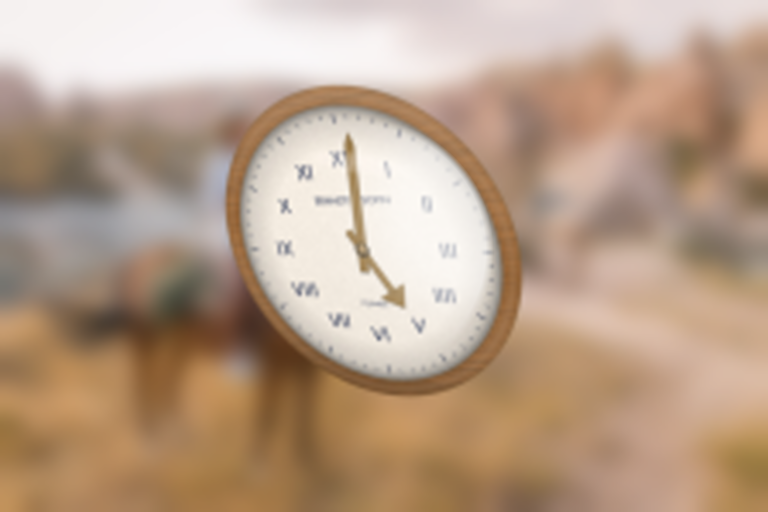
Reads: 5 h 01 min
